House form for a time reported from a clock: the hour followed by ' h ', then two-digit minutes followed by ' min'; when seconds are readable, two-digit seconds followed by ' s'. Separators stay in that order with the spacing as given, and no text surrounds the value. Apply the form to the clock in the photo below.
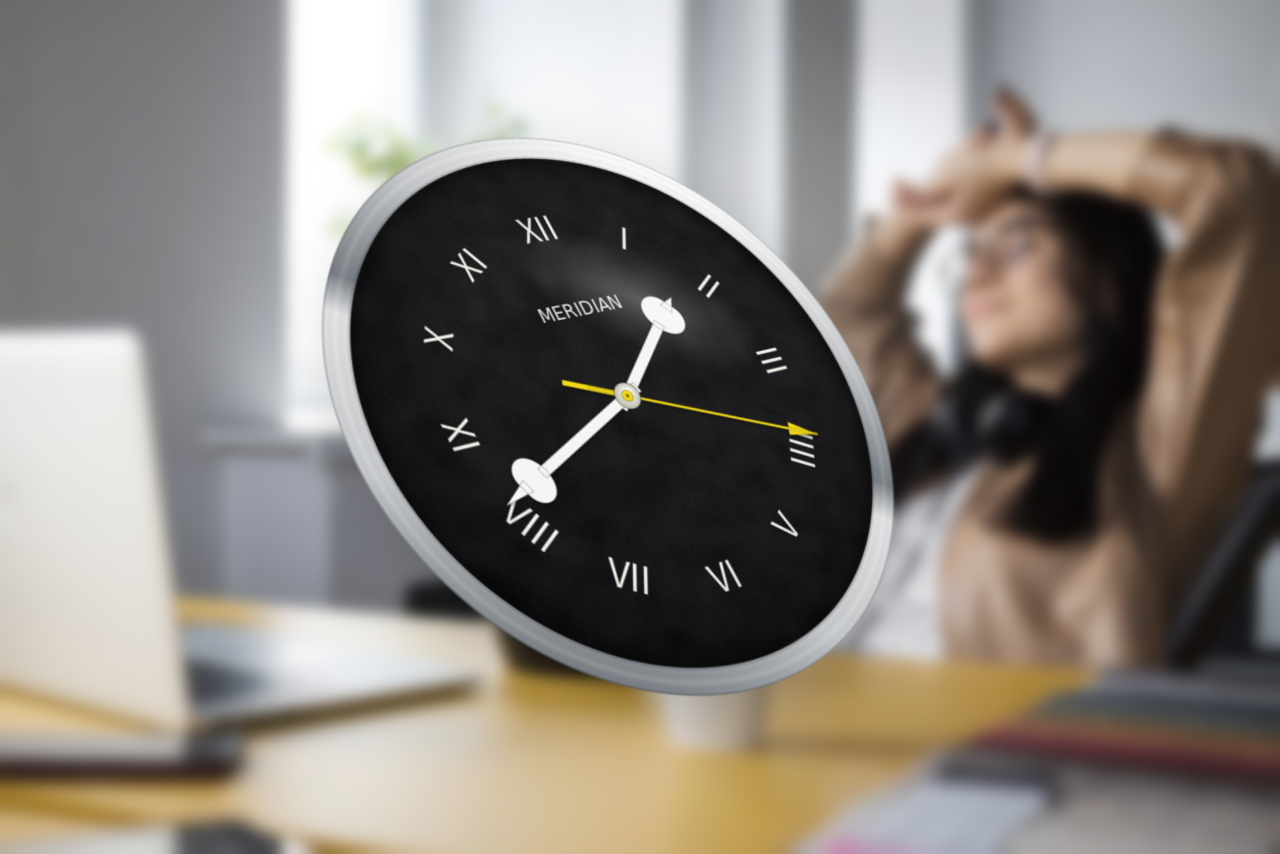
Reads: 1 h 41 min 19 s
